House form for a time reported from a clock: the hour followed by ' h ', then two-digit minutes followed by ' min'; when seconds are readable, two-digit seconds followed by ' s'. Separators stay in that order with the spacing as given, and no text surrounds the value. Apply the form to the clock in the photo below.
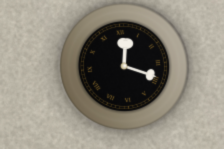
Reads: 12 h 19 min
